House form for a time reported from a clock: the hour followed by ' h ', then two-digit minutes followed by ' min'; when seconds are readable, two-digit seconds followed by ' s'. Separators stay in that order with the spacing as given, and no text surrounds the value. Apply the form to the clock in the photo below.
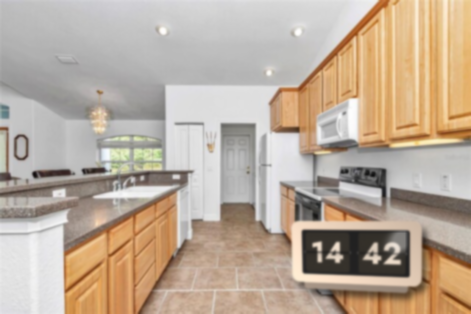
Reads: 14 h 42 min
